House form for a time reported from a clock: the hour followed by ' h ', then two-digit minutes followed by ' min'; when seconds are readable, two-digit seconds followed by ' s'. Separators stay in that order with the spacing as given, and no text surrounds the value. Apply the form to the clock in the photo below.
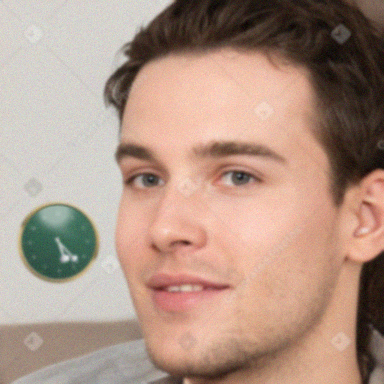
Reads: 5 h 23 min
